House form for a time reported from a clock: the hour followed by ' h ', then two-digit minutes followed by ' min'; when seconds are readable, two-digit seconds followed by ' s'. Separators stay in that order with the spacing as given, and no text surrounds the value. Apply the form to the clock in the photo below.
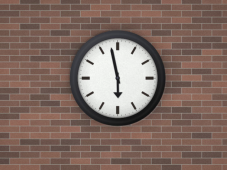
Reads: 5 h 58 min
